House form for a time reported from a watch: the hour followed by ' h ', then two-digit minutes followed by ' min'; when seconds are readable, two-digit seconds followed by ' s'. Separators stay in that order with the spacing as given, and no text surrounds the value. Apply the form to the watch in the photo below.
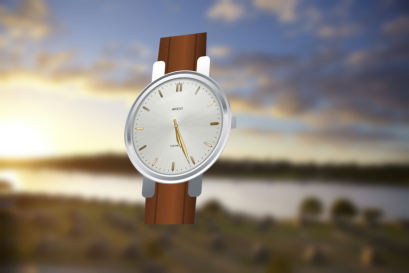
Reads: 5 h 26 min
